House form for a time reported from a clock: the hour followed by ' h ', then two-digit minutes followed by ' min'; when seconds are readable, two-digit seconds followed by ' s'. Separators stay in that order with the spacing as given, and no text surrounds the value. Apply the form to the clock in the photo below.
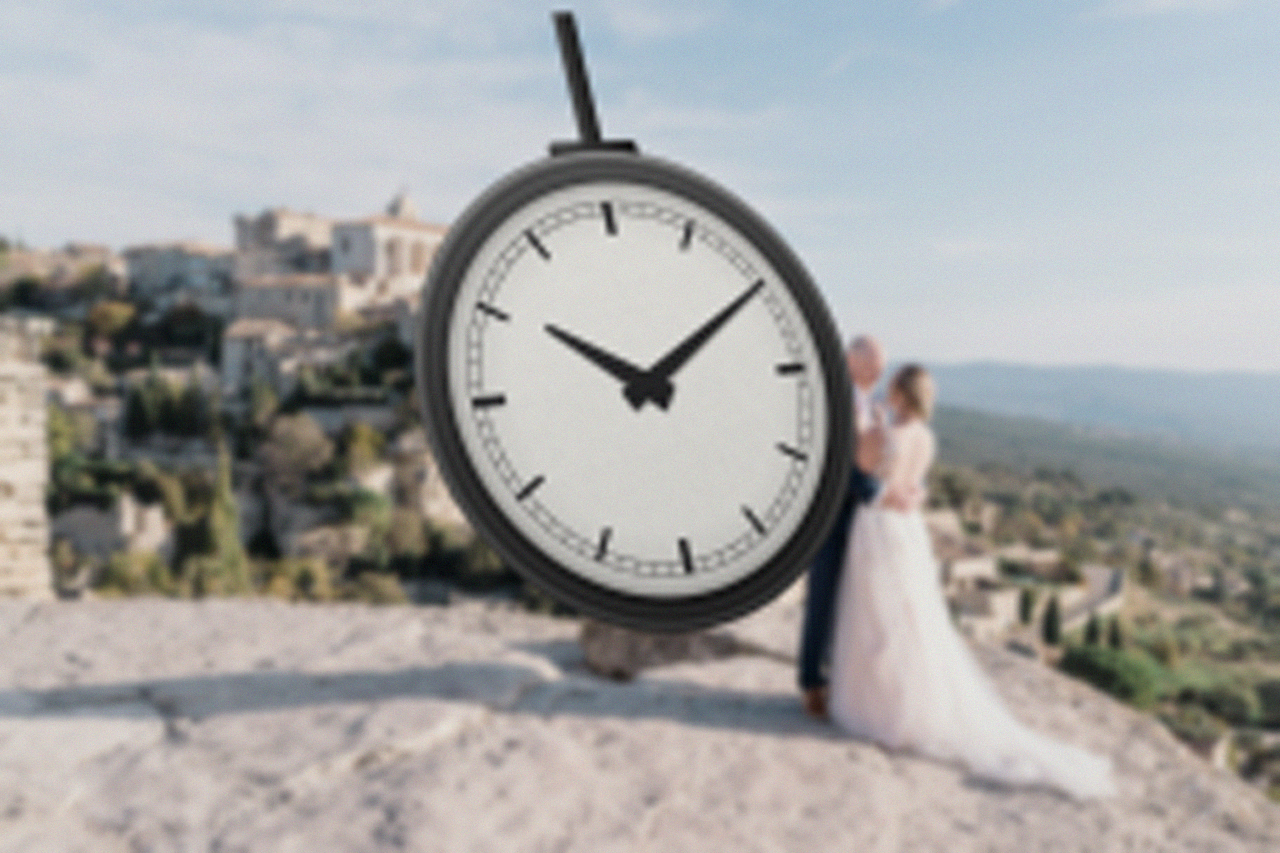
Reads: 10 h 10 min
